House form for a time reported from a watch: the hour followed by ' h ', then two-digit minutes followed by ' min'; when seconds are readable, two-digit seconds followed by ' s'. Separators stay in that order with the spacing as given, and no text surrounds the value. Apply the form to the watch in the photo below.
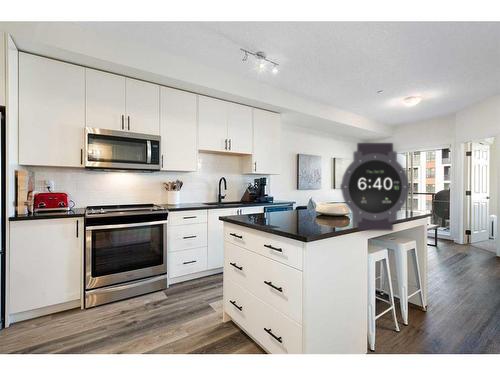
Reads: 6 h 40 min
